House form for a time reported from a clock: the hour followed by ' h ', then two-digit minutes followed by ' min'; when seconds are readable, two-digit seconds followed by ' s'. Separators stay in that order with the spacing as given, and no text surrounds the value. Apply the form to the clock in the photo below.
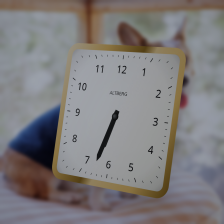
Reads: 6 h 33 min
